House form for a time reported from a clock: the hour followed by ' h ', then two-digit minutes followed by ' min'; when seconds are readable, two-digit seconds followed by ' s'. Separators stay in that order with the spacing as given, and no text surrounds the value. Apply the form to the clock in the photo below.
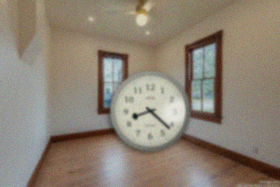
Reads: 8 h 22 min
